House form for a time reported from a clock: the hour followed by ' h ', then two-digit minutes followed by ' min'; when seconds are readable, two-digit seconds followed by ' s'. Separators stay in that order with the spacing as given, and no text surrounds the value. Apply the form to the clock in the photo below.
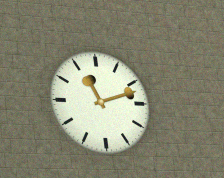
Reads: 11 h 12 min
